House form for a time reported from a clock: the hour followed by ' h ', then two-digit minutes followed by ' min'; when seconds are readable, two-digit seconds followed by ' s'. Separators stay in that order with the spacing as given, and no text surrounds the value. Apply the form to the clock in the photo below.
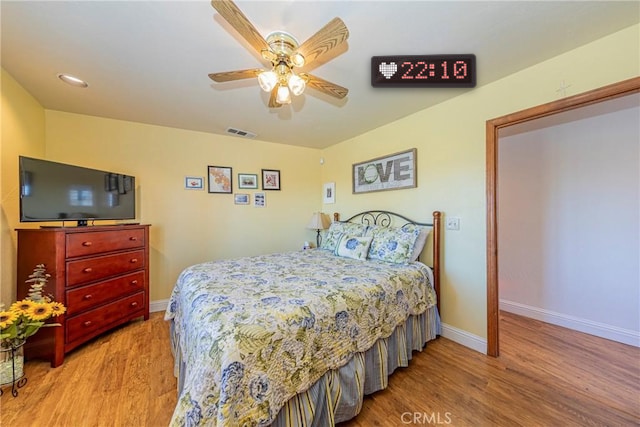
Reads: 22 h 10 min
